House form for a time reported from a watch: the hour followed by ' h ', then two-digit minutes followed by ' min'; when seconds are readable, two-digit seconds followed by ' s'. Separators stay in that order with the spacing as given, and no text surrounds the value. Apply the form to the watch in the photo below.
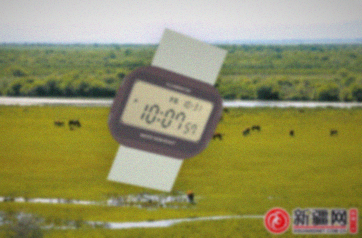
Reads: 10 h 07 min
